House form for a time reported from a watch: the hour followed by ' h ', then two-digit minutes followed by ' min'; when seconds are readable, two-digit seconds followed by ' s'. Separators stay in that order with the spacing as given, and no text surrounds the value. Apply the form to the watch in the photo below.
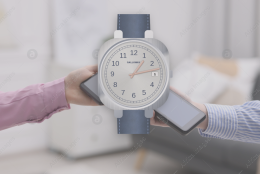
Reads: 1 h 13 min
